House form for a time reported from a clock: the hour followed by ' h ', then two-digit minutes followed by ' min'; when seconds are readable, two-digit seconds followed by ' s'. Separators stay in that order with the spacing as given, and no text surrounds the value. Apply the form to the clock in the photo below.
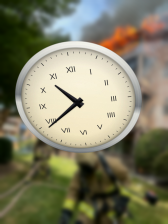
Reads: 10 h 39 min
